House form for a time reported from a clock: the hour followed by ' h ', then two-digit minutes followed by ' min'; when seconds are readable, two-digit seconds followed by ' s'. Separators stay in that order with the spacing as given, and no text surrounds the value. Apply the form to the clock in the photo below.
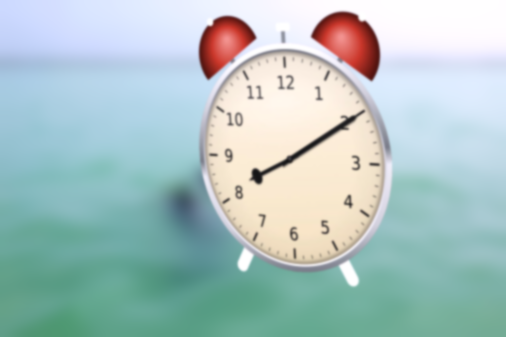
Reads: 8 h 10 min
